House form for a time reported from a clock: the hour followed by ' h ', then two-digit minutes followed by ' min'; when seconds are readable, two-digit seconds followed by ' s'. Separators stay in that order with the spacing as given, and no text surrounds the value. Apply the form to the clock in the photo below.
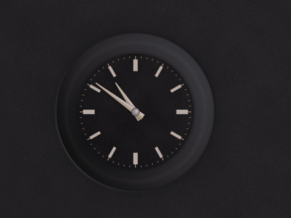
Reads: 10 h 51 min
